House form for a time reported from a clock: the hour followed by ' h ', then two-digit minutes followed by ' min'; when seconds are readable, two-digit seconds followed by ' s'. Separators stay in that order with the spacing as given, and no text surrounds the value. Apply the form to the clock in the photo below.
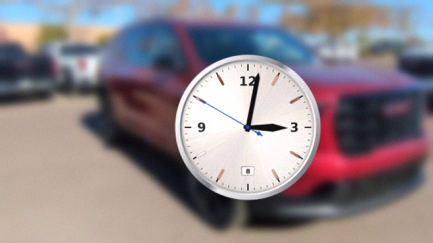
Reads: 3 h 01 min 50 s
